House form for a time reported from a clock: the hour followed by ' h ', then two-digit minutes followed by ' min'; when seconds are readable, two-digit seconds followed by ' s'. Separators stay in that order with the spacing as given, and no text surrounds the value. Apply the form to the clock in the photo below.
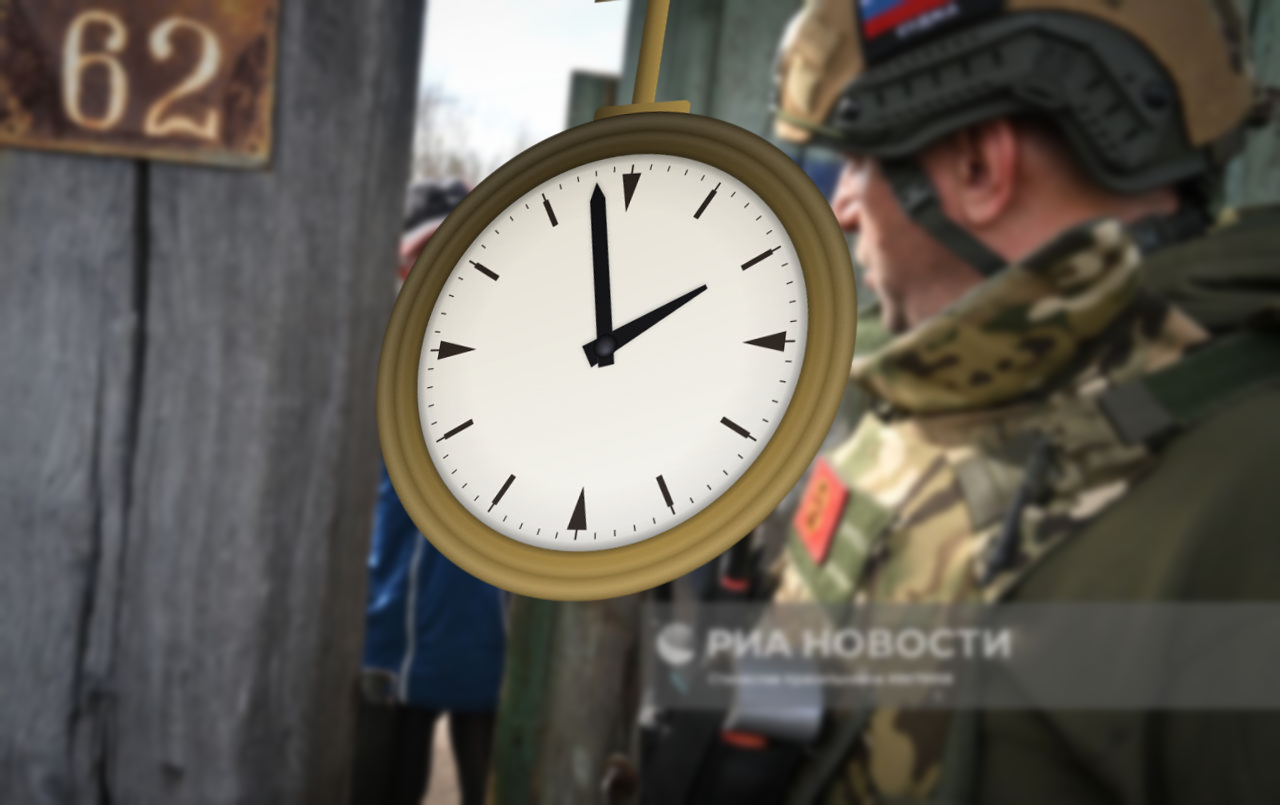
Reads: 1 h 58 min
